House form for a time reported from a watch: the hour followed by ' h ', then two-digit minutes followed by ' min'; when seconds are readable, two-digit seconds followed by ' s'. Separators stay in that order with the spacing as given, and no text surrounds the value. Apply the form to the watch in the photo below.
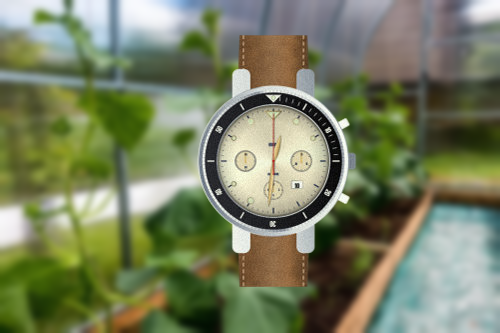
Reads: 12 h 31 min
